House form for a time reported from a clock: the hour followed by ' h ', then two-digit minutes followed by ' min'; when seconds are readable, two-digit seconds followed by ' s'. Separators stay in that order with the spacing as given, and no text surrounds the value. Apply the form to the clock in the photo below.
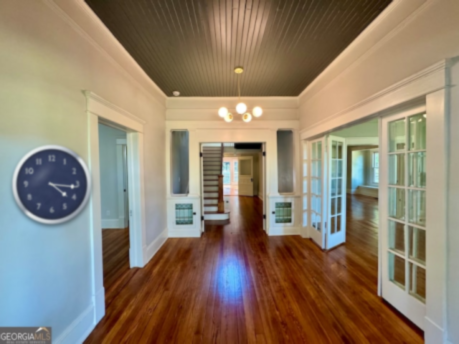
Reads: 4 h 16 min
